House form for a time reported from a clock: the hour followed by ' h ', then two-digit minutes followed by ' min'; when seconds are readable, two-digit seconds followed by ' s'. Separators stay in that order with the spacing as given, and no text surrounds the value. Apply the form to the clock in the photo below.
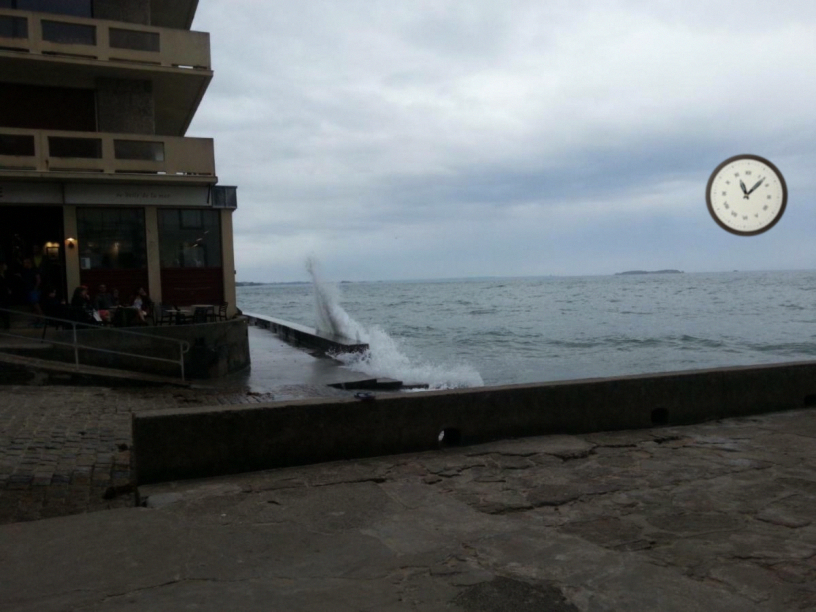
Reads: 11 h 07 min
